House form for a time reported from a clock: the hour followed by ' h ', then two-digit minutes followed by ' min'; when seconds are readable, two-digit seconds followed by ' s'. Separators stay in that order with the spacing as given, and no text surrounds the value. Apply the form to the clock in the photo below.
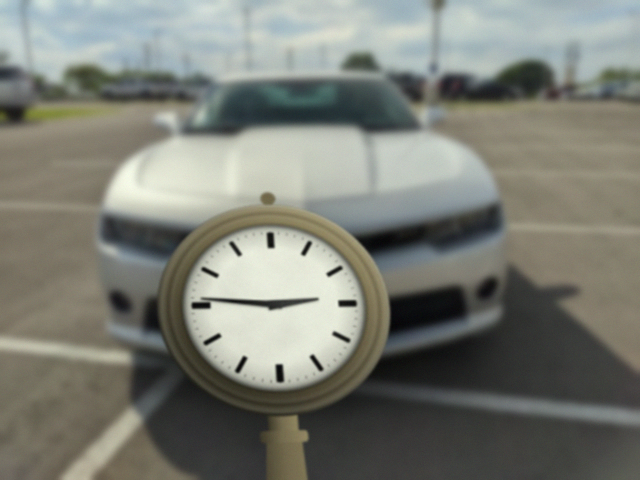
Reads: 2 h 46 min
